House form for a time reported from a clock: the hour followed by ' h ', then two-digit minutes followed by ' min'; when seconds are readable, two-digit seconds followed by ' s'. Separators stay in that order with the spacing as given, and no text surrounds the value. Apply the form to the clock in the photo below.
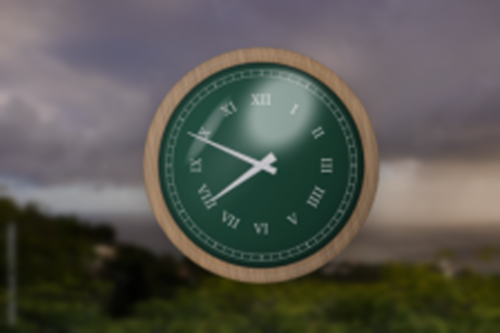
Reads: 7 h 49 min
